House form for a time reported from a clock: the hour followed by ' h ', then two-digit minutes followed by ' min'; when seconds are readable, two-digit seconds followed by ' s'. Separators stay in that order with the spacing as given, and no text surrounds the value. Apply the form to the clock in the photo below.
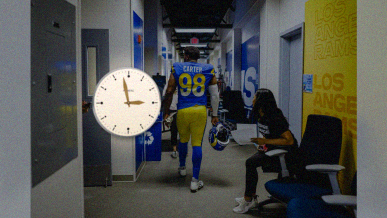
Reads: 2 h 58 min
